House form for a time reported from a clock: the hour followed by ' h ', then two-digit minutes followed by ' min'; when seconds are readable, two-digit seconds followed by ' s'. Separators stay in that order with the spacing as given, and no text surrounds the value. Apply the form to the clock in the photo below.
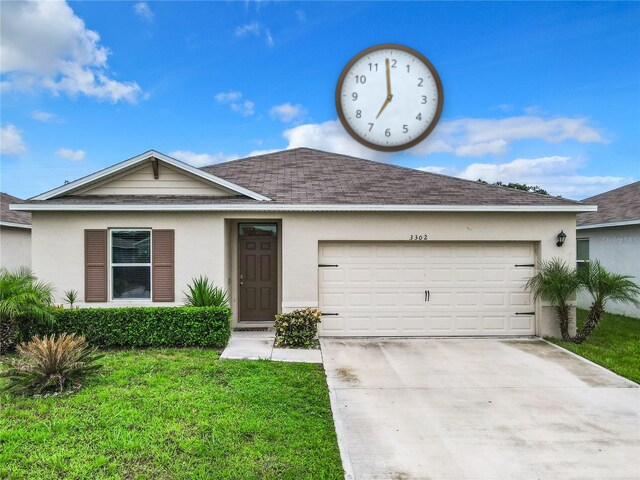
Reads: 6 h 59 min
